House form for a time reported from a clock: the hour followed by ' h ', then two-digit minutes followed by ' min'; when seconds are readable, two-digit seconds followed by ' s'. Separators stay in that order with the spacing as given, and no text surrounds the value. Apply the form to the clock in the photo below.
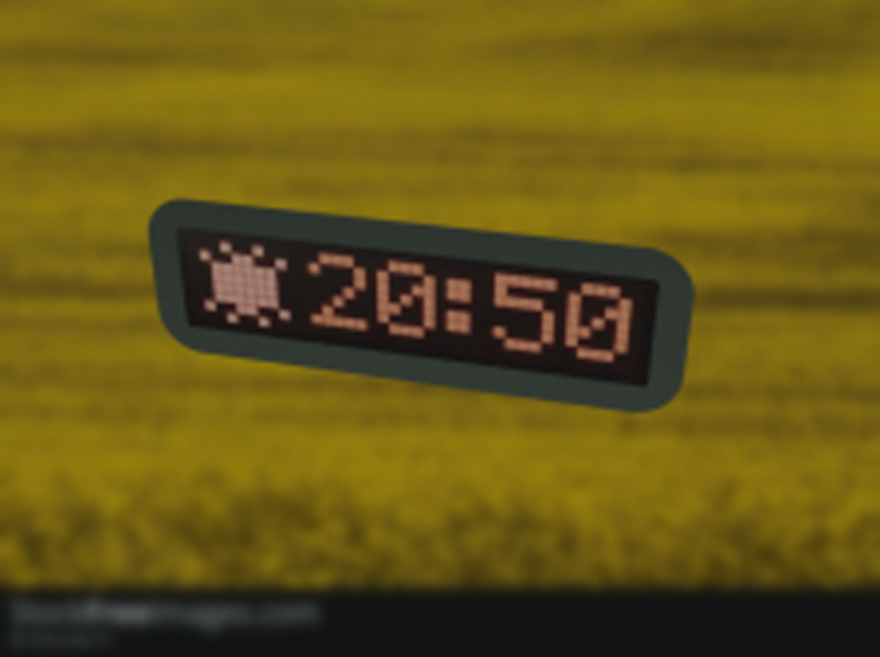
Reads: 20 h 50 min
